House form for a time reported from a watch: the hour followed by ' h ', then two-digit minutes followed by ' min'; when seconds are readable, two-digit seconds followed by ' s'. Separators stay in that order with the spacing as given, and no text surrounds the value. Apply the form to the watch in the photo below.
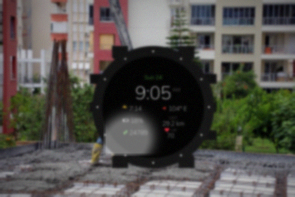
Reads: 9 h 05 min
